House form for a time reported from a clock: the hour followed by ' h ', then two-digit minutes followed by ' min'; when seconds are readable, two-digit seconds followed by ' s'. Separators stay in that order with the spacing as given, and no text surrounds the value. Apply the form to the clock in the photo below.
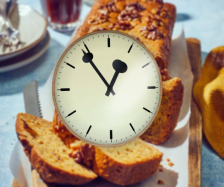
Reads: 12 h 54 min
